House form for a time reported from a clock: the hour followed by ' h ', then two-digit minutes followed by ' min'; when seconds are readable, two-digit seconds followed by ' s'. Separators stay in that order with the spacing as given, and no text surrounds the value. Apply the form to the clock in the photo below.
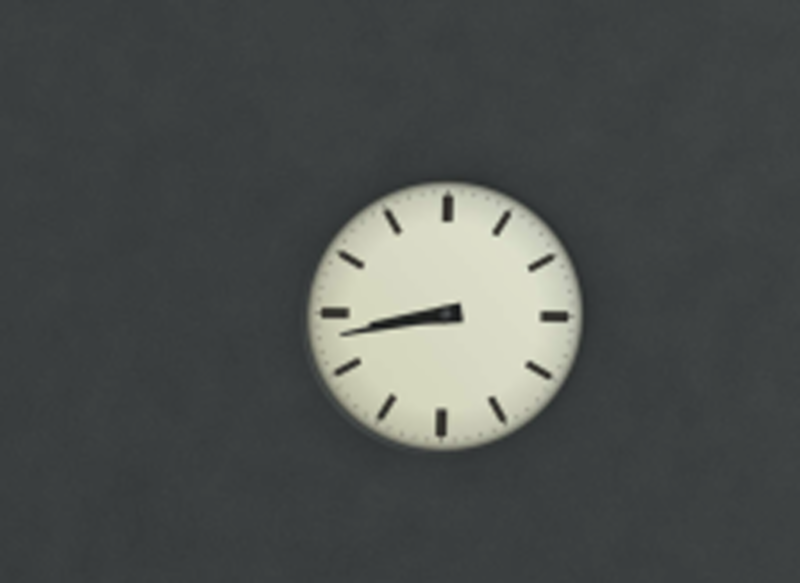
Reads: 8 h 43 min
